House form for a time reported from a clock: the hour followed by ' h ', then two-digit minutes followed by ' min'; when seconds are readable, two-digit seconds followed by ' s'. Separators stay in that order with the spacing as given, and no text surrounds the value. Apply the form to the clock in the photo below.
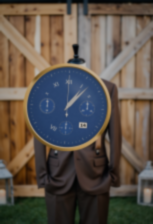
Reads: 1 h 07 min
